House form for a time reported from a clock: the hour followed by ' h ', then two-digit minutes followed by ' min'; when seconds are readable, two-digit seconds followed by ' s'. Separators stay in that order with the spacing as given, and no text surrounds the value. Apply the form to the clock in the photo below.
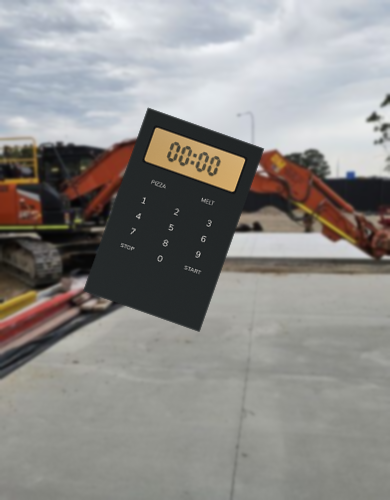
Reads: 0 h 00 min
